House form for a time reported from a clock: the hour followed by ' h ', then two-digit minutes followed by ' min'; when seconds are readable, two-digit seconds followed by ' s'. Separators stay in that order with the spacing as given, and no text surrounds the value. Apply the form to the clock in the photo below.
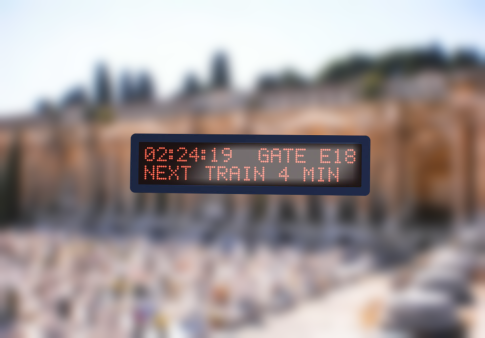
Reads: 2 h 24 min 19 s
